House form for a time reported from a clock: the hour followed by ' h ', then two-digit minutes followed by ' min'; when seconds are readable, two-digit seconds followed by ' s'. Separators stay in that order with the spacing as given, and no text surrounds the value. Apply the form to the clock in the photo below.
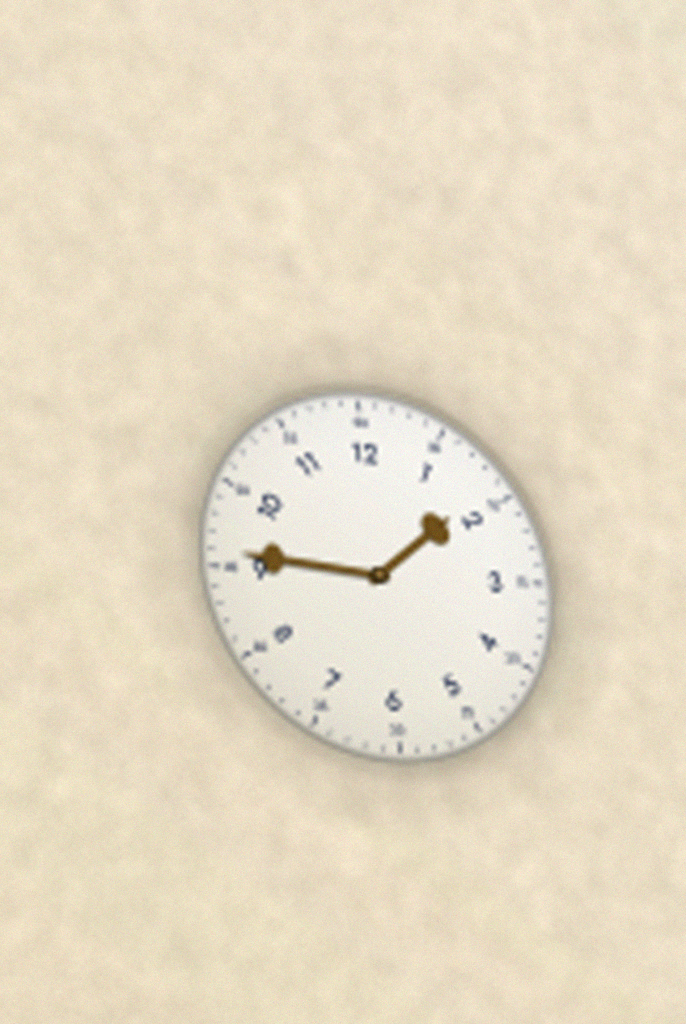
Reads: 1 h 46 min
